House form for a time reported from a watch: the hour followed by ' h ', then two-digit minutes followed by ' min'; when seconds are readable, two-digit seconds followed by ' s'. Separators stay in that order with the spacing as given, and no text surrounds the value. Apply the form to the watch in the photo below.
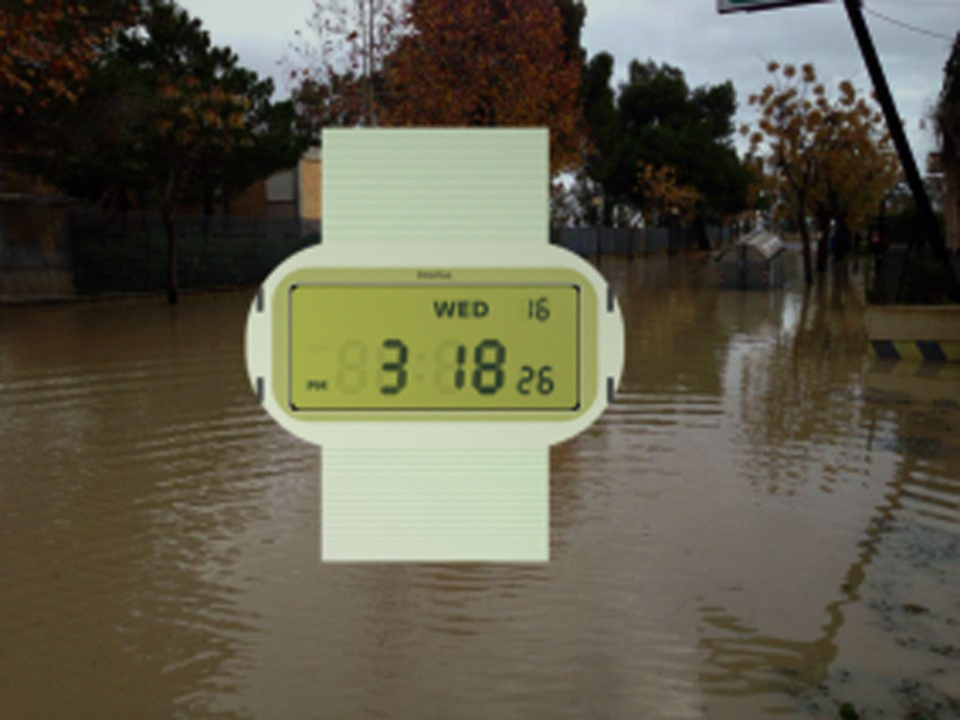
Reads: 3 h 18 min 26 s
